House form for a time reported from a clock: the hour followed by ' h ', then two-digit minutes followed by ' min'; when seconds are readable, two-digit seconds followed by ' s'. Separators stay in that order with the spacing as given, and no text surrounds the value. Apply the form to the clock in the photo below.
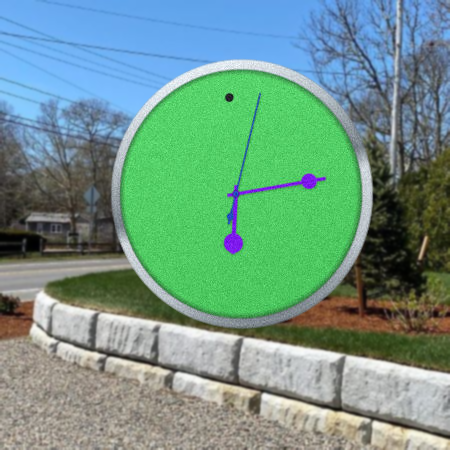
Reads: 6 h 14 min 03 s
